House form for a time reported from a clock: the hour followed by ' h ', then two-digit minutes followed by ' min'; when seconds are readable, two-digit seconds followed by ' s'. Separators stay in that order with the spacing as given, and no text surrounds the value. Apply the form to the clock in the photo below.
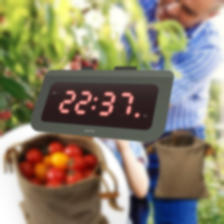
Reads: 22 h 37 min
